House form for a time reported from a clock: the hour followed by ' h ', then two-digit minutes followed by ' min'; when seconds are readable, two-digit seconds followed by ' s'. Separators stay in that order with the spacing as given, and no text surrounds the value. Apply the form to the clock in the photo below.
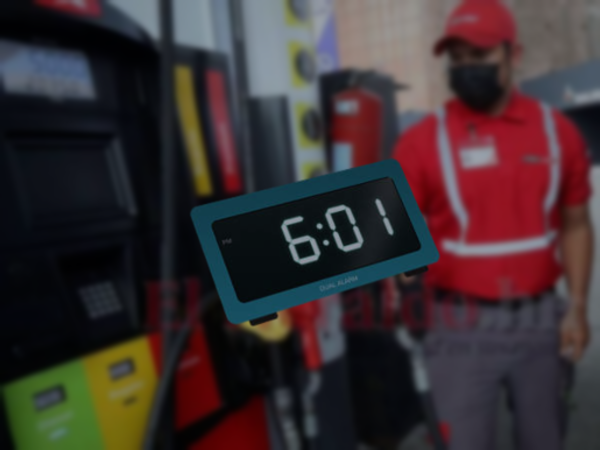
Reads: 6 h 01 min
